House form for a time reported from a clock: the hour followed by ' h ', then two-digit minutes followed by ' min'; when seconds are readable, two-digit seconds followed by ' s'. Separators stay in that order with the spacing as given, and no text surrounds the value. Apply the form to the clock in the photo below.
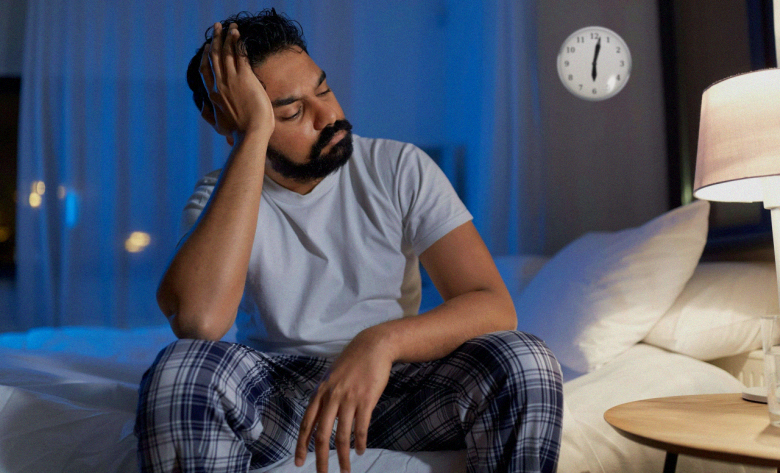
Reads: 6 h 02 min
